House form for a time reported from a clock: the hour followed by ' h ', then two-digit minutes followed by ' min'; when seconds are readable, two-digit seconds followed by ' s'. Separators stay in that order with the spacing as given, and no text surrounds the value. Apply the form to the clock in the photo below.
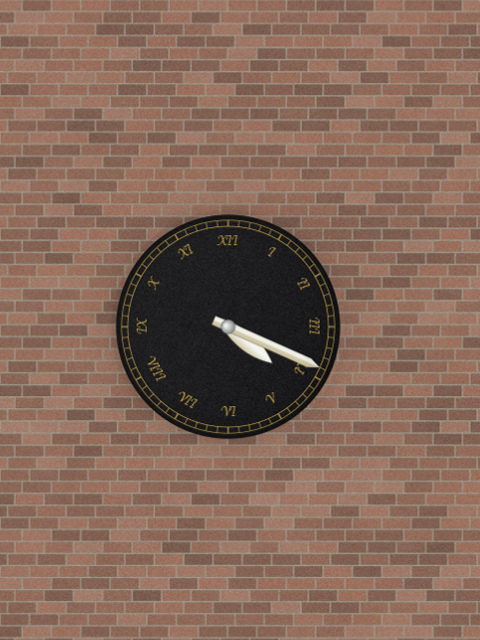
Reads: 4 h 19 min
